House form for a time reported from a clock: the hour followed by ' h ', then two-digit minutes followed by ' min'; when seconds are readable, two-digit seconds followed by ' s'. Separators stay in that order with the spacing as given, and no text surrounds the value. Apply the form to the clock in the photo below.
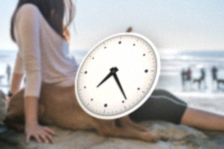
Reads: 7 h 24 min
